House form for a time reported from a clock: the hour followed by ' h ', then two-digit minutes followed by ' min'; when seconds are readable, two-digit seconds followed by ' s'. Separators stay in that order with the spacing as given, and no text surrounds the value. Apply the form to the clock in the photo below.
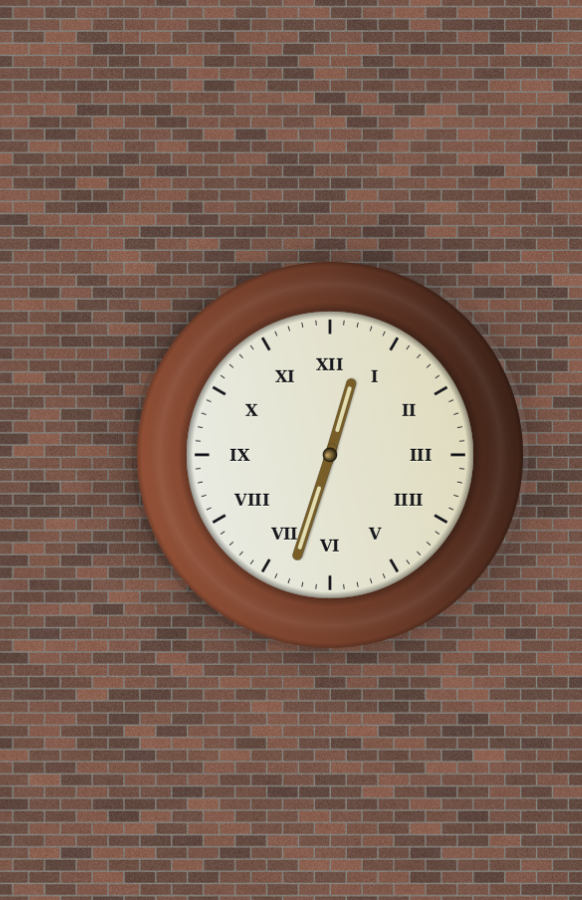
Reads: 12 h 33 min
